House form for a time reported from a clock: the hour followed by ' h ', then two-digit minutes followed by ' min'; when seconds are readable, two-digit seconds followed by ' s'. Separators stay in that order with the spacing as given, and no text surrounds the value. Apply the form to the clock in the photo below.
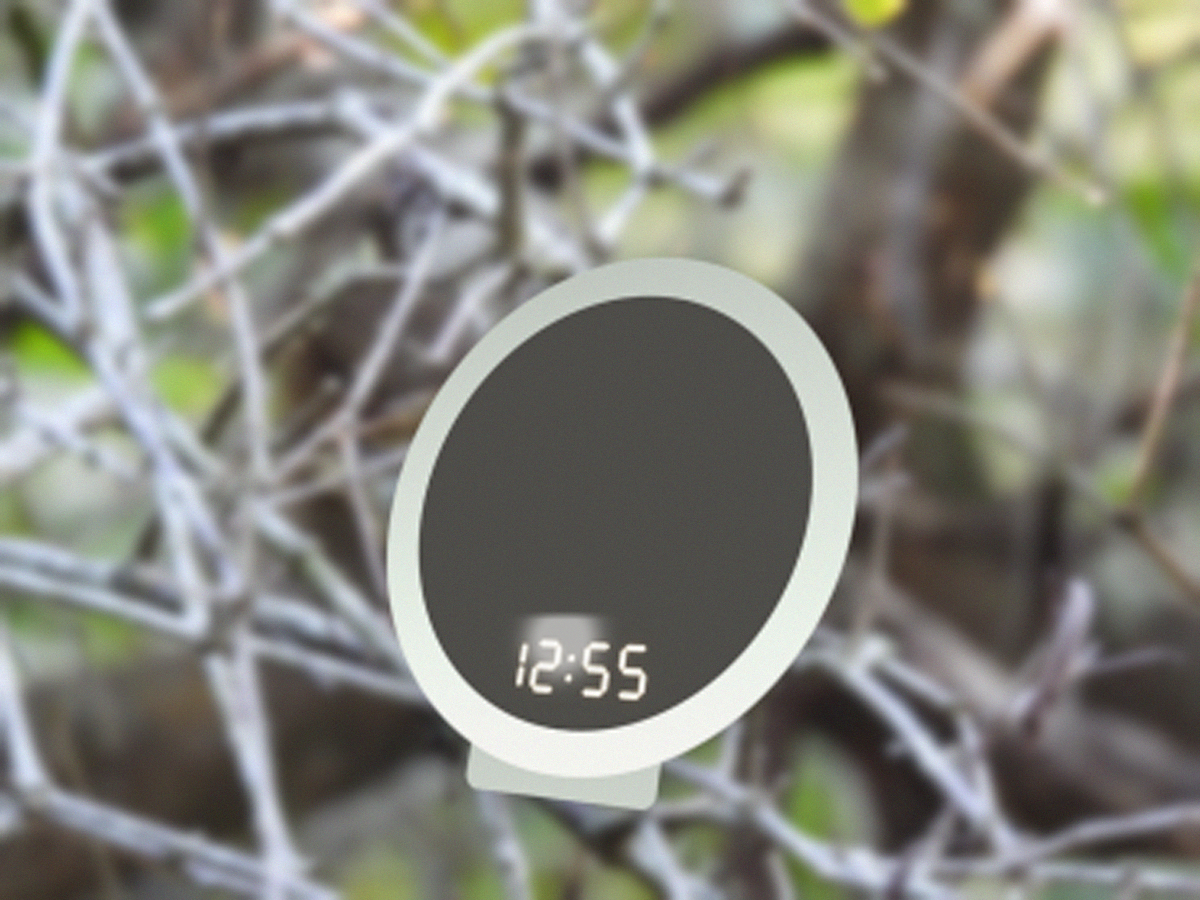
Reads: 12 h 55 min
